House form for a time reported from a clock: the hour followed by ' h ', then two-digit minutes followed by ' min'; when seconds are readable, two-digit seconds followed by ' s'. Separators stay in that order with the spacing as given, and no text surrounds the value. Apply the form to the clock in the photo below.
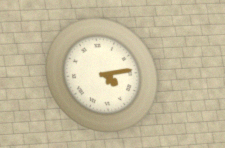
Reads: 4 h 14 min
